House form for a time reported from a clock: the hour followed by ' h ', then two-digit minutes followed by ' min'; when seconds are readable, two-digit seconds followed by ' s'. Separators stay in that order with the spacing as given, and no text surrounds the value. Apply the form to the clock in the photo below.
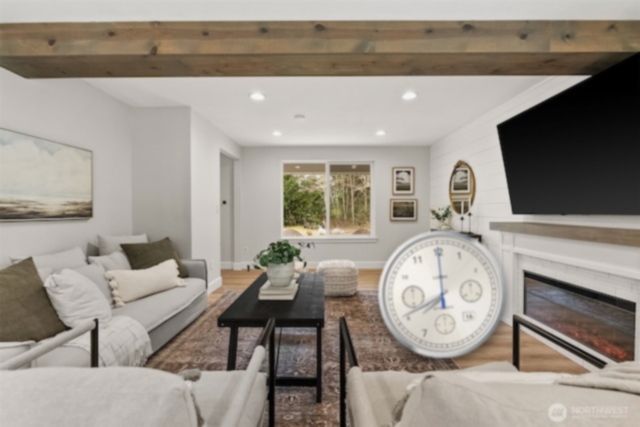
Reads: 7 h 41 min
